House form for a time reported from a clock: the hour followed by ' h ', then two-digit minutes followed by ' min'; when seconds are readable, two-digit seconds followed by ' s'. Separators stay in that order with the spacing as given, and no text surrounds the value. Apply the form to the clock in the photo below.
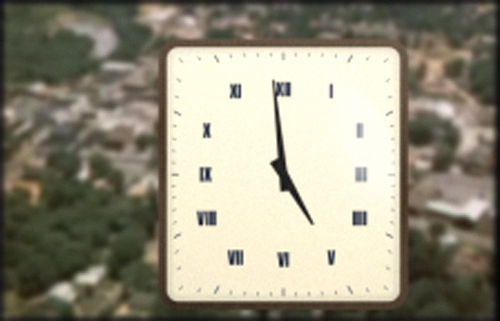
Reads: 4 h 59 min
